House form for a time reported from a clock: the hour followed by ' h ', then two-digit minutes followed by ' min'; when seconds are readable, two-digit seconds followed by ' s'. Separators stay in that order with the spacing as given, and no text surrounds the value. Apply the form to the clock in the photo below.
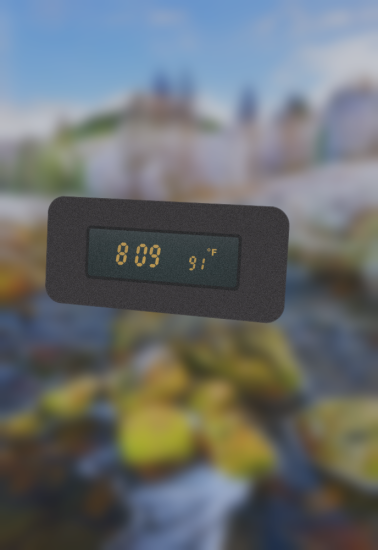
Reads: 8 h 09 min
